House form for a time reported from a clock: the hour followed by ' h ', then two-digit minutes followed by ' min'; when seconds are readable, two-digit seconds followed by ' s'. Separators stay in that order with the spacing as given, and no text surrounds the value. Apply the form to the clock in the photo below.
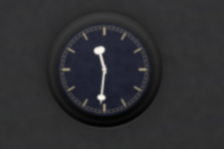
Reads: 11 h 31 min
